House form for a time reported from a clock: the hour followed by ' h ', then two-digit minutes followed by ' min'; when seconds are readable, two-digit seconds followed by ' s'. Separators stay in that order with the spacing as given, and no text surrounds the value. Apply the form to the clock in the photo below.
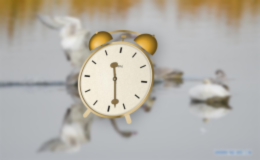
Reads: 11 h 28 min
